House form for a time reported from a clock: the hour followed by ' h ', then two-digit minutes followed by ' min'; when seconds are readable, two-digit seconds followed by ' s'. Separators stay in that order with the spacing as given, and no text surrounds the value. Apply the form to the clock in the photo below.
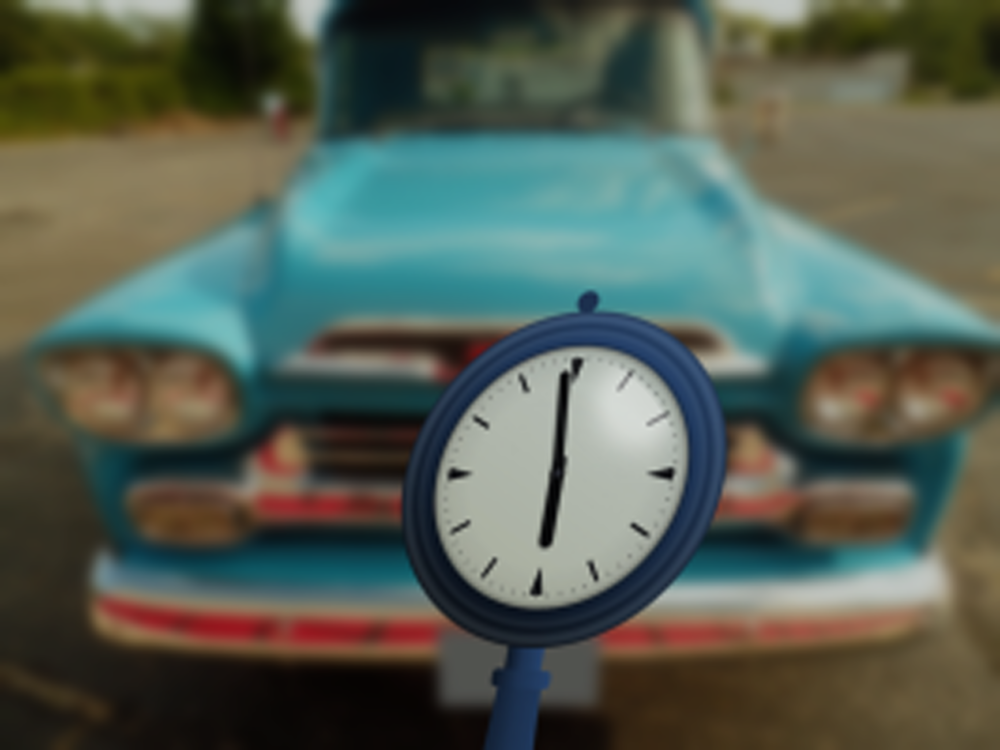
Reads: 5 h 59 min
